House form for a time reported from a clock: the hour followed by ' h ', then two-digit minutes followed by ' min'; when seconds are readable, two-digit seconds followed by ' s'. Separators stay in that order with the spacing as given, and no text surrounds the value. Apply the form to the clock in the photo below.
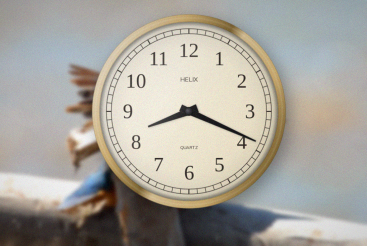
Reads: 8 h 19 min
